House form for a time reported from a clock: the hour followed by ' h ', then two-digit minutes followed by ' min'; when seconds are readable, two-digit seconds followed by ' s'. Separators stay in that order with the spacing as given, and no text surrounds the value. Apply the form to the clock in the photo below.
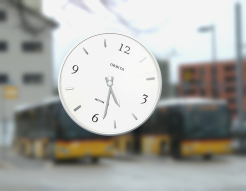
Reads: 4 h 28 min
